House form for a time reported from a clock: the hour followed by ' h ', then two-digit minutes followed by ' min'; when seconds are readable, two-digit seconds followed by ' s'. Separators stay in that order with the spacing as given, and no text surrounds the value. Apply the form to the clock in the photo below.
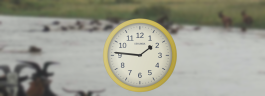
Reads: 1 h 46 min
